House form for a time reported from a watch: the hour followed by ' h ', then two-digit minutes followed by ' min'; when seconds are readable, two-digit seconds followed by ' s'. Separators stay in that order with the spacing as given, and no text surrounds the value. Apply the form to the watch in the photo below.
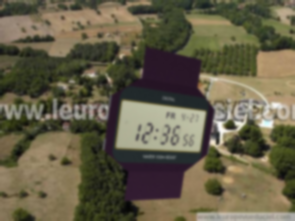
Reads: 12 h 36 min 56 s
